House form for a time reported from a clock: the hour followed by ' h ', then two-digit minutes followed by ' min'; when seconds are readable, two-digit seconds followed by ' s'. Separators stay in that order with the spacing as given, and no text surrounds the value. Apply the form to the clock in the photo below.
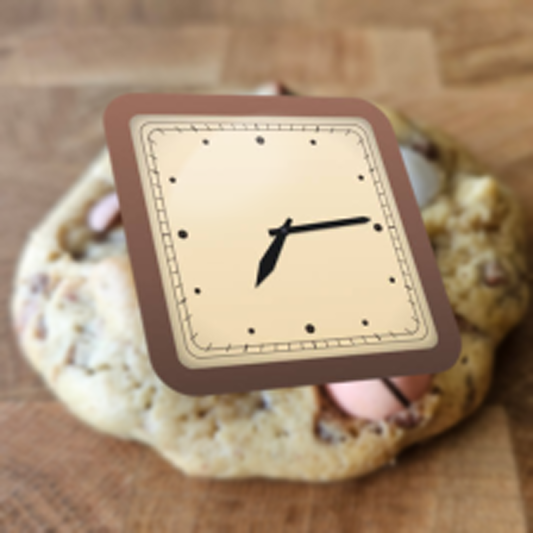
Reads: 7 h 14 min
